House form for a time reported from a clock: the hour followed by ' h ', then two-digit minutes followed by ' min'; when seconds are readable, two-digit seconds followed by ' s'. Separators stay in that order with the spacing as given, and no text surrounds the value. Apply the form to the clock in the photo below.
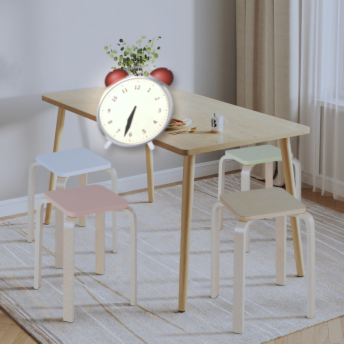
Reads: 6 h 32 min
